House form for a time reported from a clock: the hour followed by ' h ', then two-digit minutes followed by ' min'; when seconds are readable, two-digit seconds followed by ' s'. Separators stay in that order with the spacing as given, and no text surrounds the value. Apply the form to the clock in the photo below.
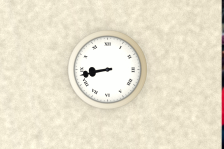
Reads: 8 h 43 min
